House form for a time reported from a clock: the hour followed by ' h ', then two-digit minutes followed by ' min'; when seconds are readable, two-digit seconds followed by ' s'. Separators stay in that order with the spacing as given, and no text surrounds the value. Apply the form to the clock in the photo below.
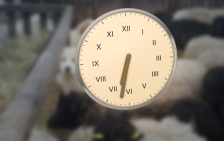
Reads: 6 h 32 min
